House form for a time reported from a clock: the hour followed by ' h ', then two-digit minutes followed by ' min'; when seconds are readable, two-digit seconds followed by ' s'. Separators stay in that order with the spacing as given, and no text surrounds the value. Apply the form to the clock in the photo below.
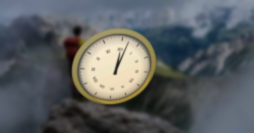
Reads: 12 h 02 min
